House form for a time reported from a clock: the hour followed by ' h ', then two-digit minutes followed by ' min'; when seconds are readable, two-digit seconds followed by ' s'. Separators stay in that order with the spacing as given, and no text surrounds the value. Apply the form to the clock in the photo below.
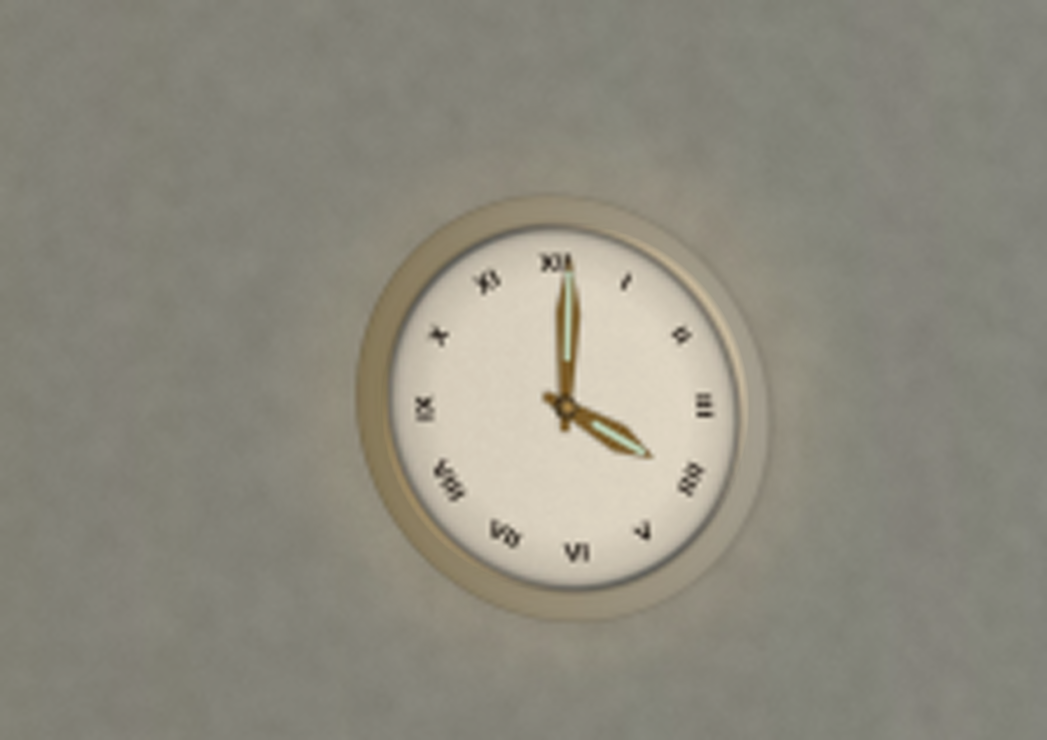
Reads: 4 h 01 min
